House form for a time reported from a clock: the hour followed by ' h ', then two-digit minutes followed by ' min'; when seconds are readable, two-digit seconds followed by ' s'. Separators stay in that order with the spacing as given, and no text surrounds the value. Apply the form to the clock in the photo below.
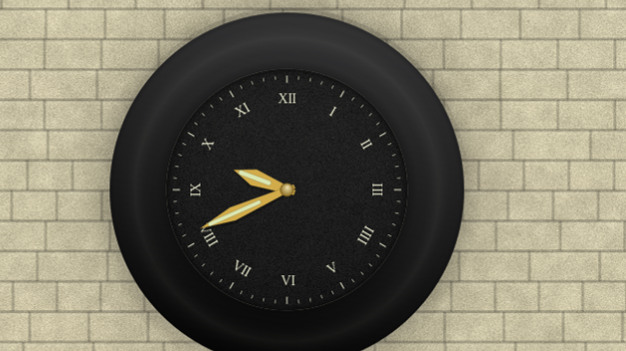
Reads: 9 h 41 min
